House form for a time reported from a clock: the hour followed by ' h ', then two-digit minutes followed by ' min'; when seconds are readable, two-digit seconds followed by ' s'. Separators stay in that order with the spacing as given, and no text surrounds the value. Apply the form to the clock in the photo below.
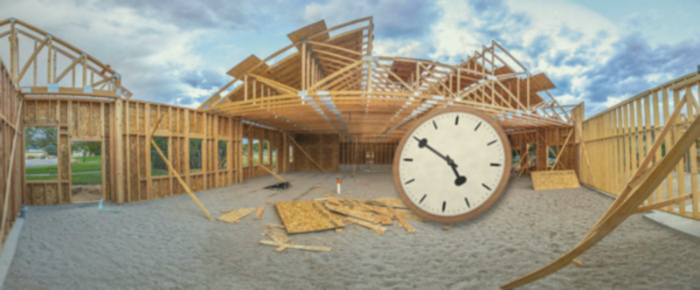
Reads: 4 h 50 min
